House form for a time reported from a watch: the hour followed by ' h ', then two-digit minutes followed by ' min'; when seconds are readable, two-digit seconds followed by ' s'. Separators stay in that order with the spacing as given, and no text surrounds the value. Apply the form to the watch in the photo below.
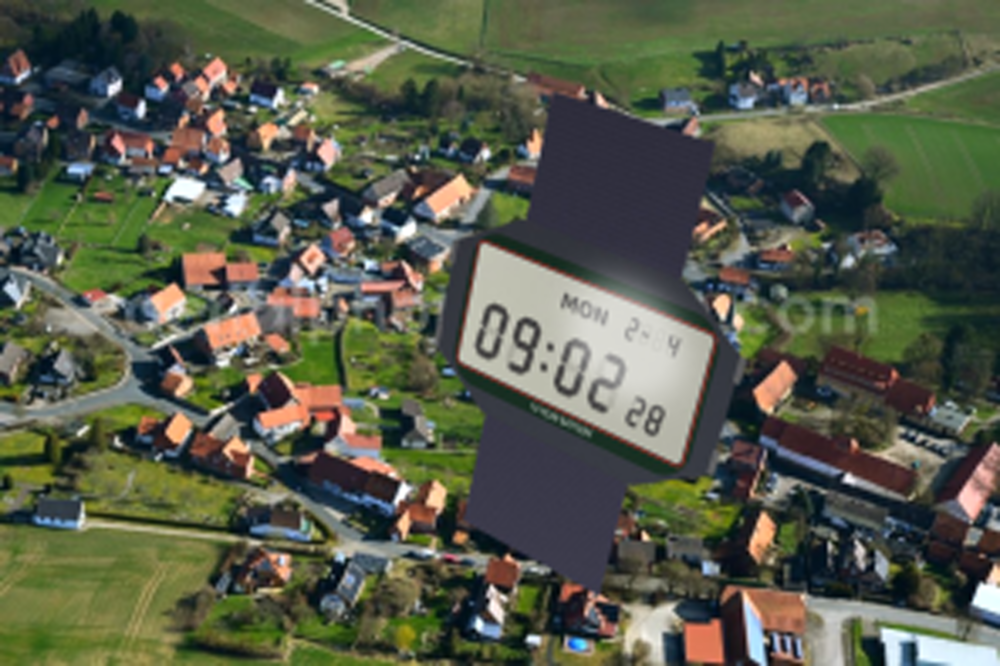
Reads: 9 h 02 min 28 s
